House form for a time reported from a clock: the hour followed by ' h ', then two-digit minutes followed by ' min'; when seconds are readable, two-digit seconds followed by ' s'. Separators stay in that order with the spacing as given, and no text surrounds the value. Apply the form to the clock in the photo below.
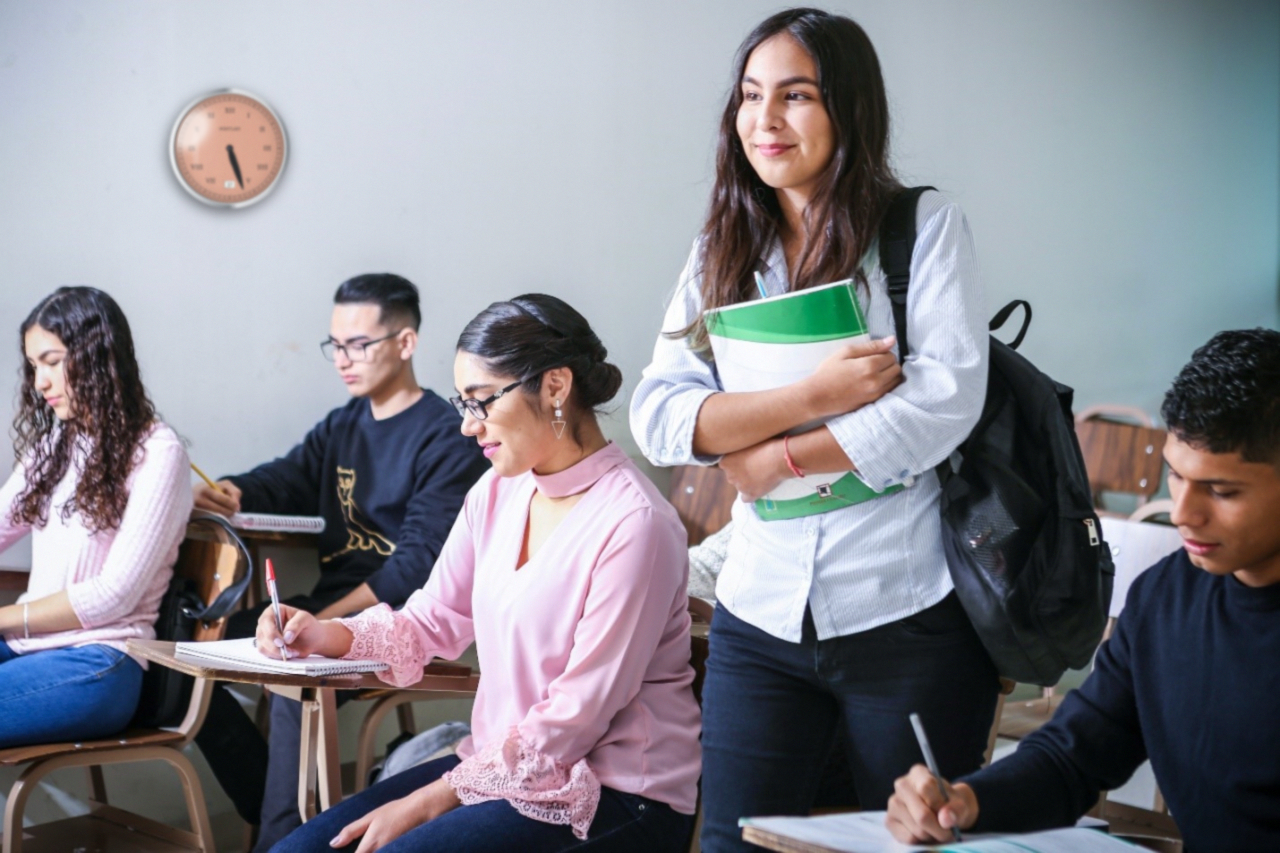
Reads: 5 h 27 min
